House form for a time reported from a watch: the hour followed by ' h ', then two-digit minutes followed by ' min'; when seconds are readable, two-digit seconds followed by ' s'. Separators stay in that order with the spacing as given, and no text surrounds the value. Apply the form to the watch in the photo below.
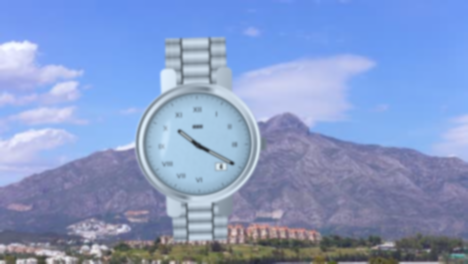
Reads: 10 h 20 min
